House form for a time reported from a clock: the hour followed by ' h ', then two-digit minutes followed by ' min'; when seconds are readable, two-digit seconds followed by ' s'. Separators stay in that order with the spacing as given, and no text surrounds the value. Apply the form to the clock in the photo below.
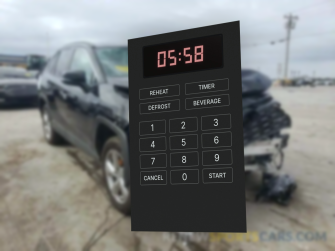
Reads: 5 h 58 min
